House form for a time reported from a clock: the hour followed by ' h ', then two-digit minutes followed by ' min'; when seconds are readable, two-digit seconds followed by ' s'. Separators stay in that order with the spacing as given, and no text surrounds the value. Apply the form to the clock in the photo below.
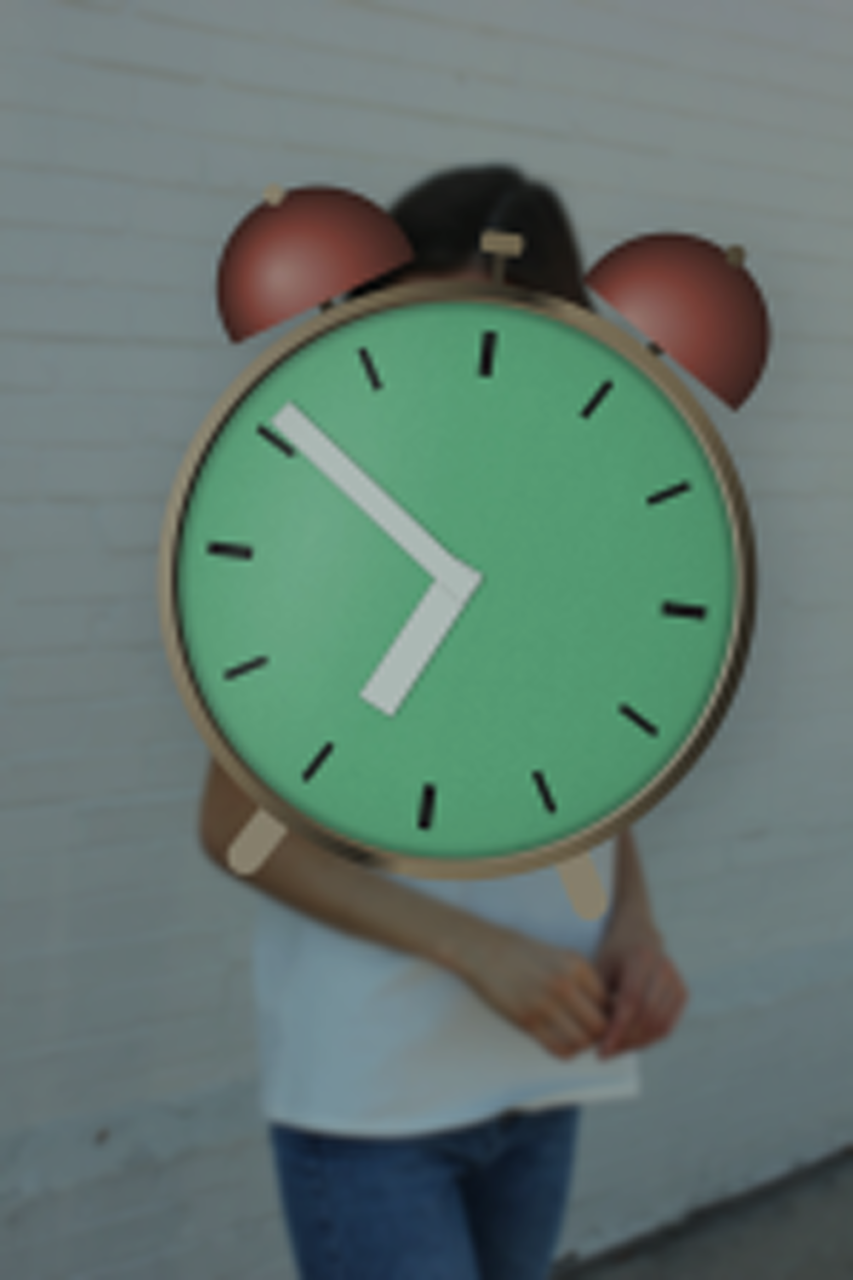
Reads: 6 h 51 min
